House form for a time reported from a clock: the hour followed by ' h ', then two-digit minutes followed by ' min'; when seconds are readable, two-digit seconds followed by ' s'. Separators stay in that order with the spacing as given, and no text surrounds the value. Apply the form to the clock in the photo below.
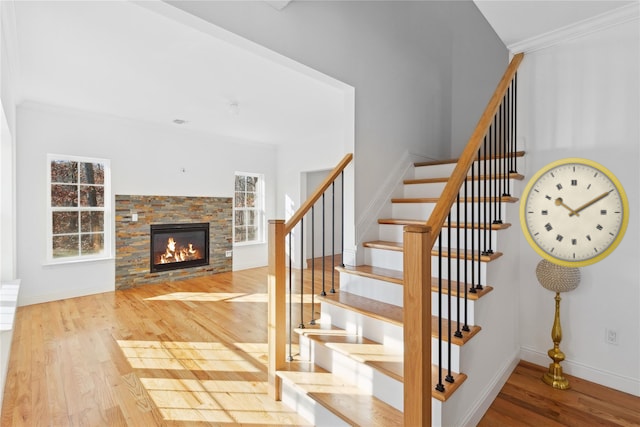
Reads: 10 h 10 min
